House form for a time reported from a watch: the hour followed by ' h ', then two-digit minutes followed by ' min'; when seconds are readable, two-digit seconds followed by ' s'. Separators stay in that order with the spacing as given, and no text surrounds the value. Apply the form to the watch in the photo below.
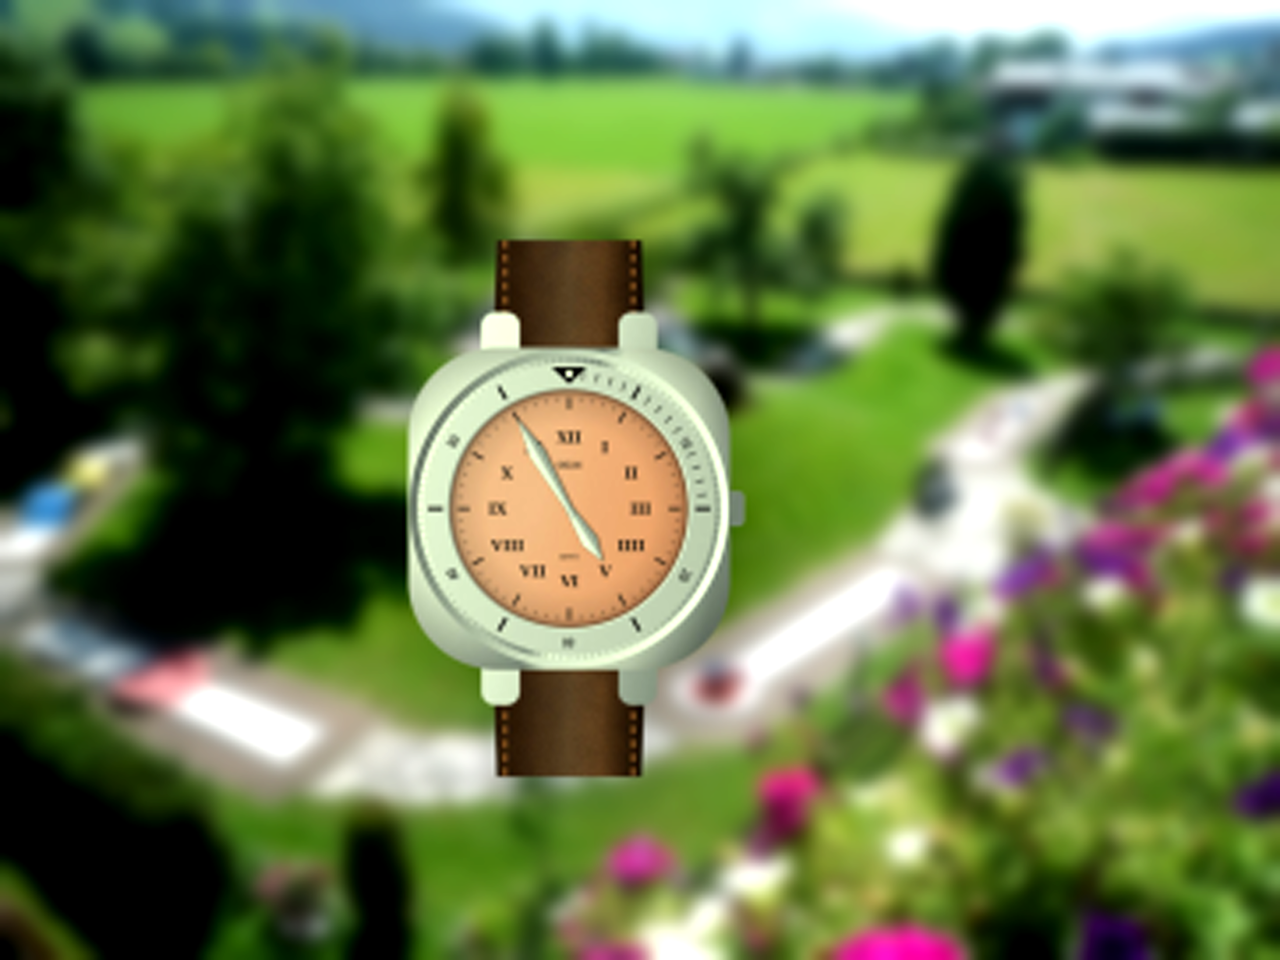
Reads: 4 h 55 min
